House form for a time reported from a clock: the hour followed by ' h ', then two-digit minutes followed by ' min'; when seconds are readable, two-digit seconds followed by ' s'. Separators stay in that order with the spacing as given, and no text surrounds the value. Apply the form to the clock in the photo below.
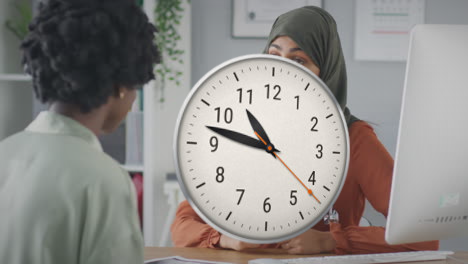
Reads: 10 h 47 min 22 s
